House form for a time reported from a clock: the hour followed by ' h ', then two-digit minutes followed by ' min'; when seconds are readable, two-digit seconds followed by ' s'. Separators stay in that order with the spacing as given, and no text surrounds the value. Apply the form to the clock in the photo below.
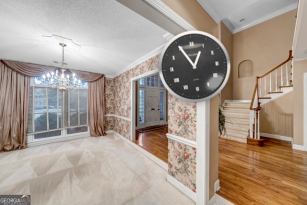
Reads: 12 h 55 min
